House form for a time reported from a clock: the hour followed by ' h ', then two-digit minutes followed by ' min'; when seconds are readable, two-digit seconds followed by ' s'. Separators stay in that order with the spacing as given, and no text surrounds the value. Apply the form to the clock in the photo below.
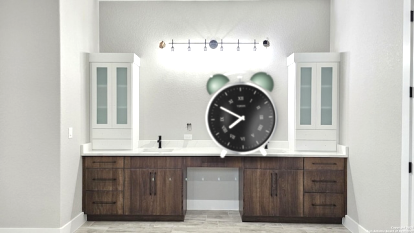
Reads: 7 h 50 min
